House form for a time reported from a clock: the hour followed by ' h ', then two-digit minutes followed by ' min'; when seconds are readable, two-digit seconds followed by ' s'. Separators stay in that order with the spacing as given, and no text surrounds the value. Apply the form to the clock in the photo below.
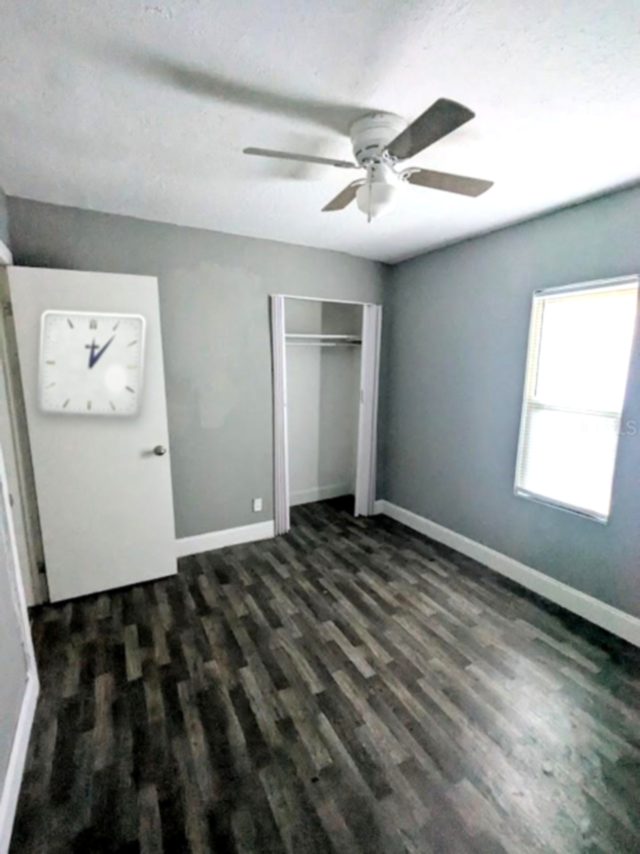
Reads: 12 h 06 min
